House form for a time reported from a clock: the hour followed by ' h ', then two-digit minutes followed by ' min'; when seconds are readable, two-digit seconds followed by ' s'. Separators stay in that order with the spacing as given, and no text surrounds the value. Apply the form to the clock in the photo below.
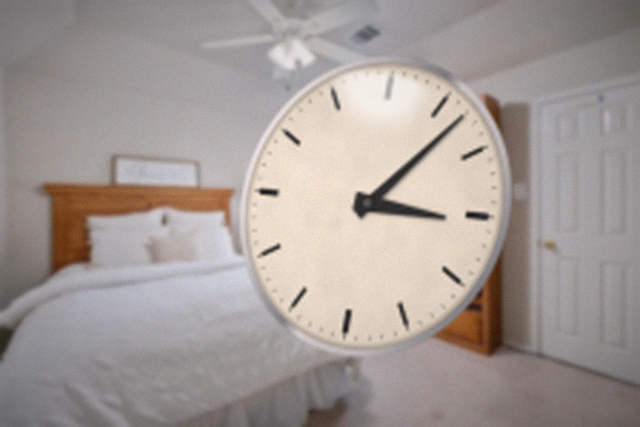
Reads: 3 h 07 min
